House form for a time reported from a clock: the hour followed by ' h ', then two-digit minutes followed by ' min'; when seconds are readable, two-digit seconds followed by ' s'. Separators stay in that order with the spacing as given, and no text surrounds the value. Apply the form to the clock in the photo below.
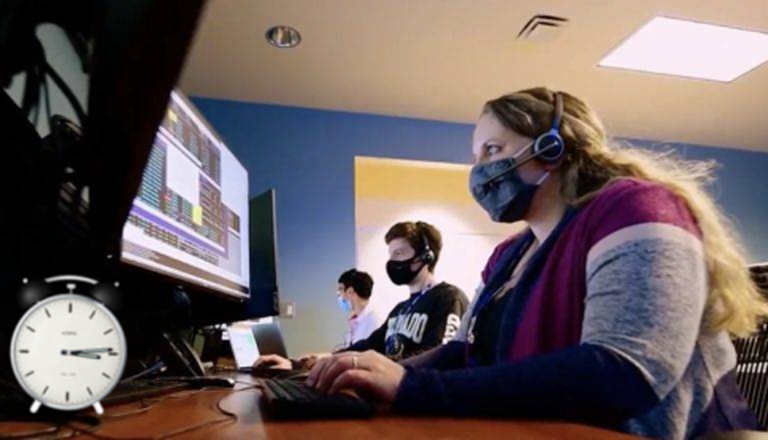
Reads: 3 h 14 min
